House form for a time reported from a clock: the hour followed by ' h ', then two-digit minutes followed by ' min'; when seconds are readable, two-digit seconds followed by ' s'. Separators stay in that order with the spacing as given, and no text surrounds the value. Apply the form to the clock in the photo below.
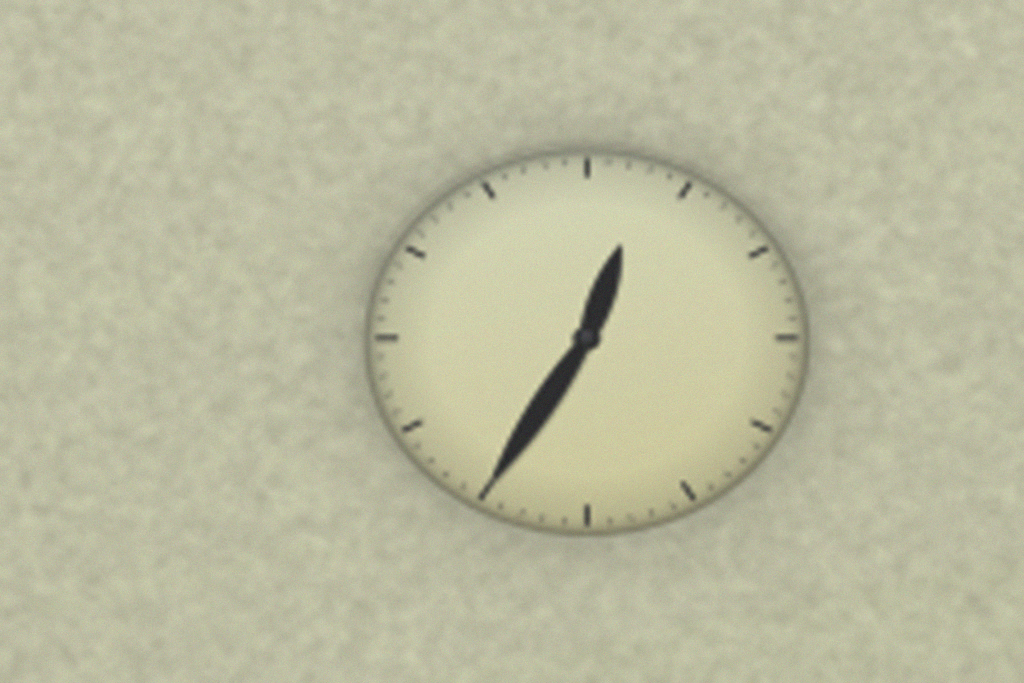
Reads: 12 h 35 min
